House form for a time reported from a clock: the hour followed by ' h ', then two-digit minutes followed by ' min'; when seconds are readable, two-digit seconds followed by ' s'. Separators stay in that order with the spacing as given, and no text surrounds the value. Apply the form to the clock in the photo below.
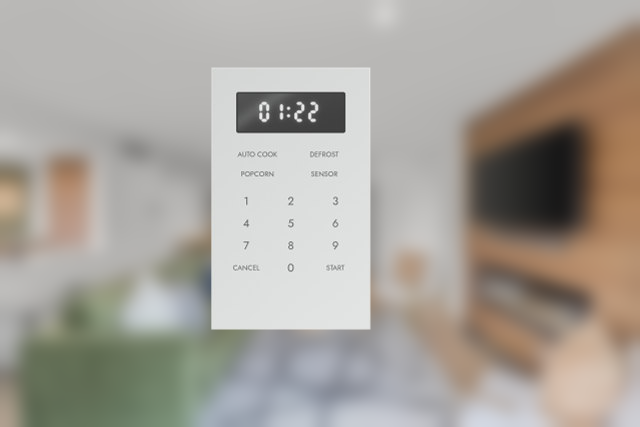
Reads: 1 h 22 min
